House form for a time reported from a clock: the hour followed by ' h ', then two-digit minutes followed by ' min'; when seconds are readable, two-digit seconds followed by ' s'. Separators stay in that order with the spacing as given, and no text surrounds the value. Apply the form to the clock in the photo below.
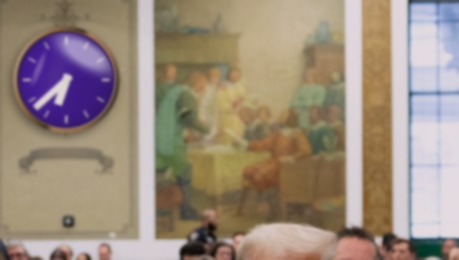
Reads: 6 h 38 min
